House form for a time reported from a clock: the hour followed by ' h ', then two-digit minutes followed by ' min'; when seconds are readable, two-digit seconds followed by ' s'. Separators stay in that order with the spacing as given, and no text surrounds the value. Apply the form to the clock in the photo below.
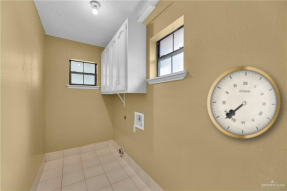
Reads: 7 h 38 min
